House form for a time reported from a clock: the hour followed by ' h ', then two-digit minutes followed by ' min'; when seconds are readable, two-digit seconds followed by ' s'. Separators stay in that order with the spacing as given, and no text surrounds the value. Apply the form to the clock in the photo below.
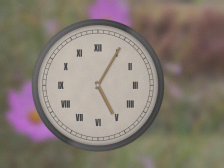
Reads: 5 h 05 min
